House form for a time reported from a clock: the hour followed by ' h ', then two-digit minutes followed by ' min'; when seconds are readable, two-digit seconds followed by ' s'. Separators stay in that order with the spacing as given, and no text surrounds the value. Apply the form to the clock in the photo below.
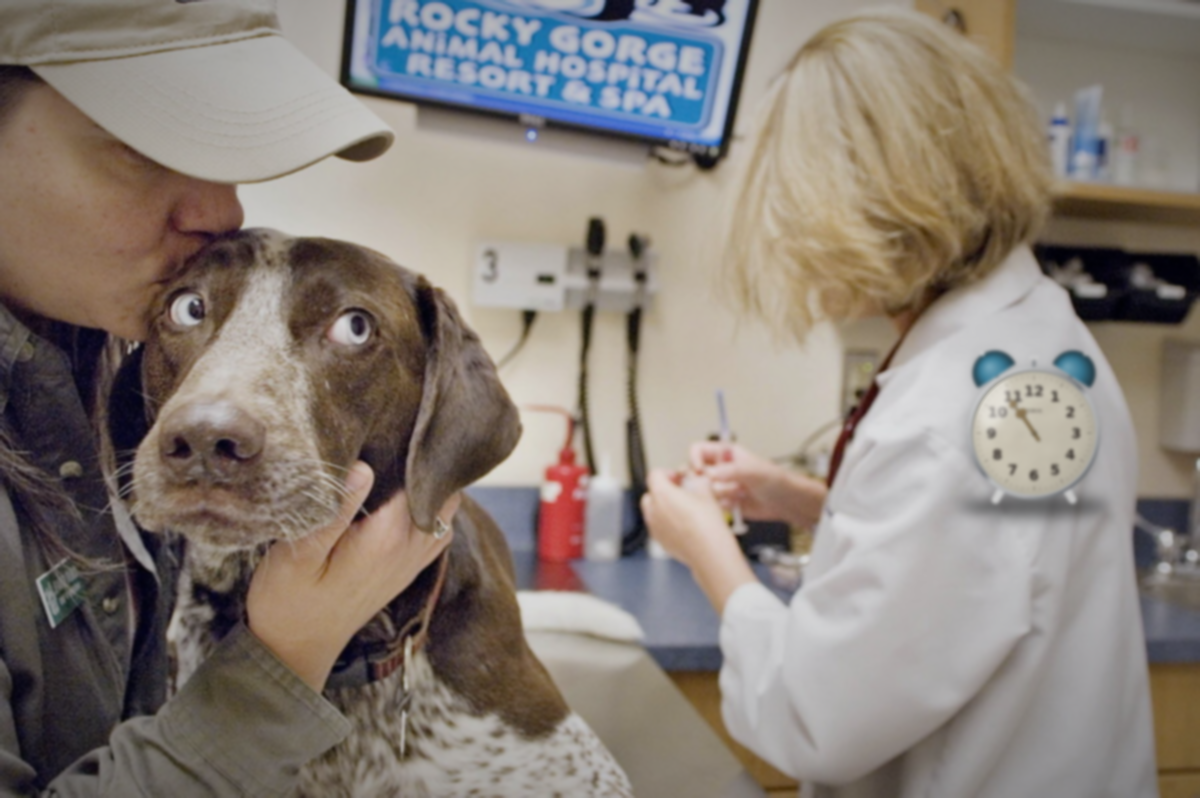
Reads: 10 h 54 min
